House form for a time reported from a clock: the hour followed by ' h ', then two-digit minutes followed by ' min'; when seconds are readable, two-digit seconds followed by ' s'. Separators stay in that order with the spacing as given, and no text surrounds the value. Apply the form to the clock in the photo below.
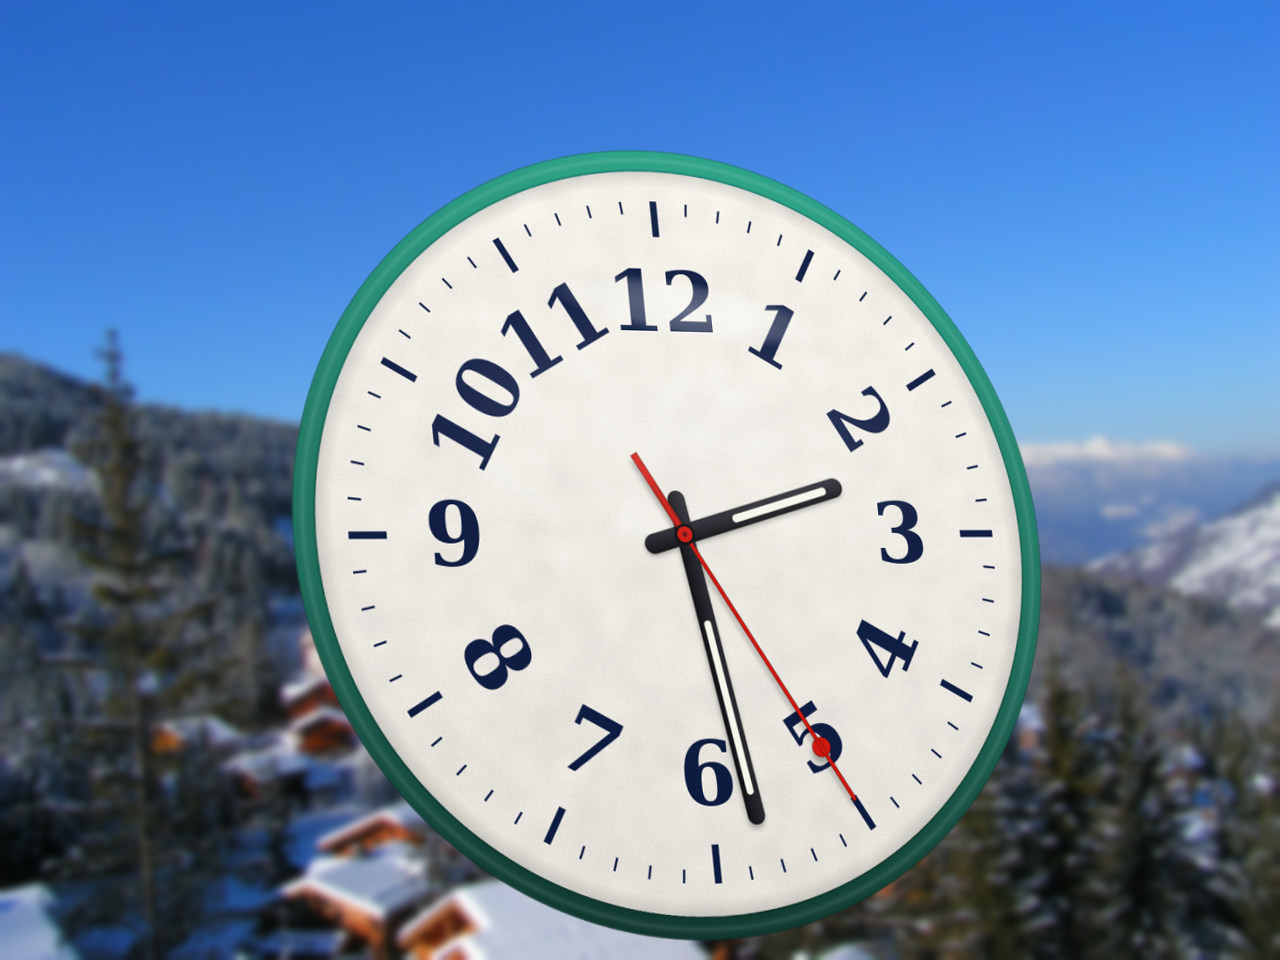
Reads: 2 h 28 min 25 s
